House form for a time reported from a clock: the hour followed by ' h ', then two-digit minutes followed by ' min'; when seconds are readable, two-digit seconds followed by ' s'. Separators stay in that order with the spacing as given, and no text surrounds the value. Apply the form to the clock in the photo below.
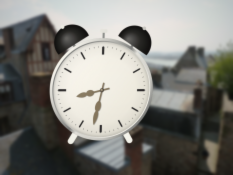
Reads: 8 h 32 min
